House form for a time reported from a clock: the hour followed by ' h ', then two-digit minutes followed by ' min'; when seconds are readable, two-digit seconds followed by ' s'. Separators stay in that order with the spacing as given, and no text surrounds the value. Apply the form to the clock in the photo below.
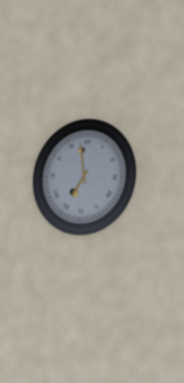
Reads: 6 h 58 min
